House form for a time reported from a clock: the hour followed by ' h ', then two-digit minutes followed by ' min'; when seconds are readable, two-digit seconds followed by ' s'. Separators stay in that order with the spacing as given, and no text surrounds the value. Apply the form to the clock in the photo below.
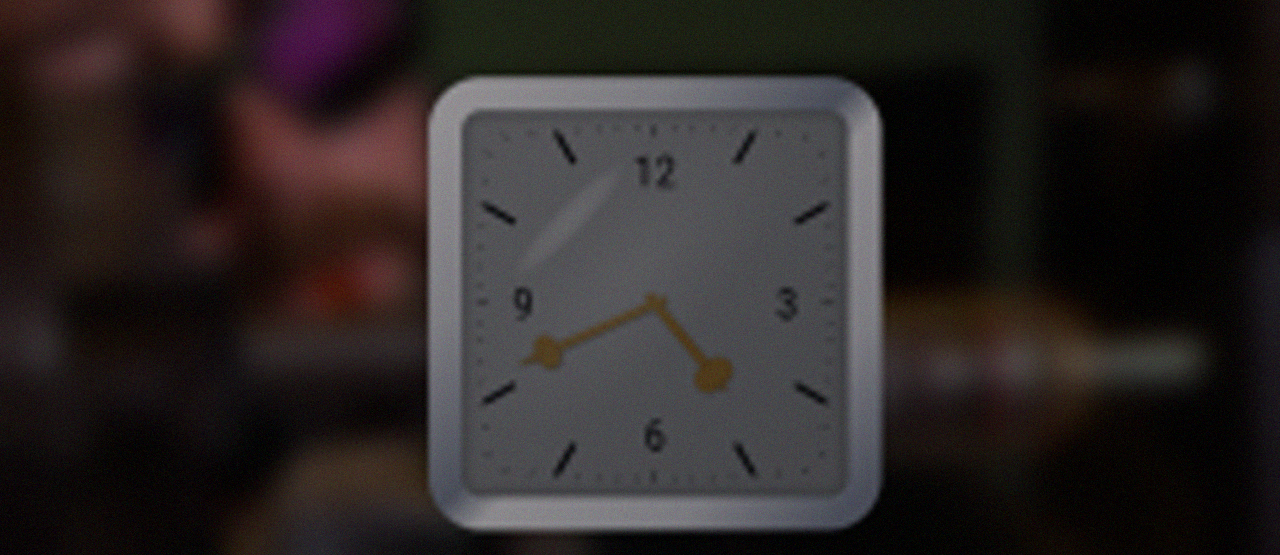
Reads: 4 h 41 min
